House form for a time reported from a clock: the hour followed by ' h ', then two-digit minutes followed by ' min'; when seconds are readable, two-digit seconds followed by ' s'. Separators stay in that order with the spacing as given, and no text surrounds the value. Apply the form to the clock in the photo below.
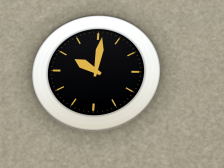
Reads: 10 h 01 min
